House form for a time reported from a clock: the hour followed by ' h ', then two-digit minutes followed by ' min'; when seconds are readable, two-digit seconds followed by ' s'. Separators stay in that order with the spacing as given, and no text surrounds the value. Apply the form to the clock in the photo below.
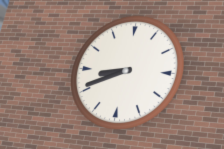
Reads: 8 h 41 min
